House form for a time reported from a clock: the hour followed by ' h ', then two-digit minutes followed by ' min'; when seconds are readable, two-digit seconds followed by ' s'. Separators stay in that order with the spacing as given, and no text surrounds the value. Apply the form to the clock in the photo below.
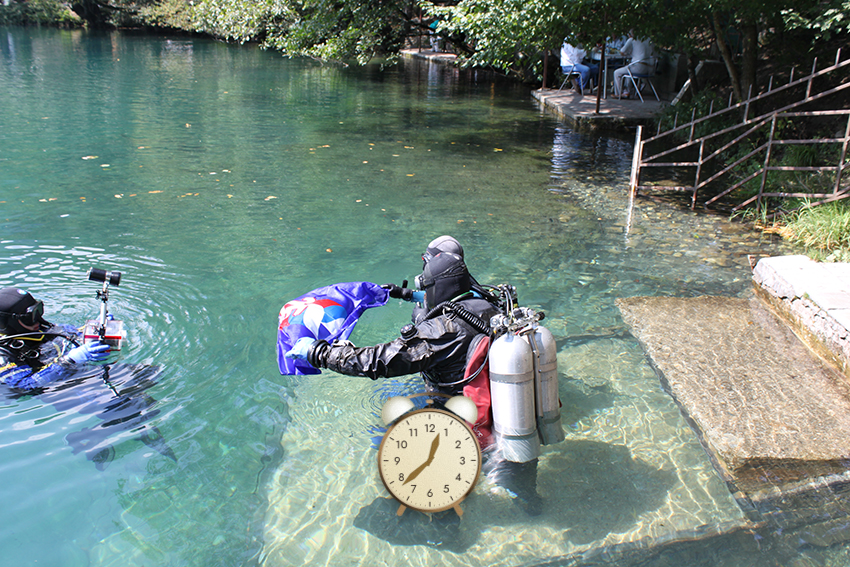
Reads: 12 h 38 min
